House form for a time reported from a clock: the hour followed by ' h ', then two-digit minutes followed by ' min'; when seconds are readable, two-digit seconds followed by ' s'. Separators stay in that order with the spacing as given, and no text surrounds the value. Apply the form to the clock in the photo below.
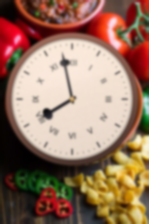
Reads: 7 h 58 min
